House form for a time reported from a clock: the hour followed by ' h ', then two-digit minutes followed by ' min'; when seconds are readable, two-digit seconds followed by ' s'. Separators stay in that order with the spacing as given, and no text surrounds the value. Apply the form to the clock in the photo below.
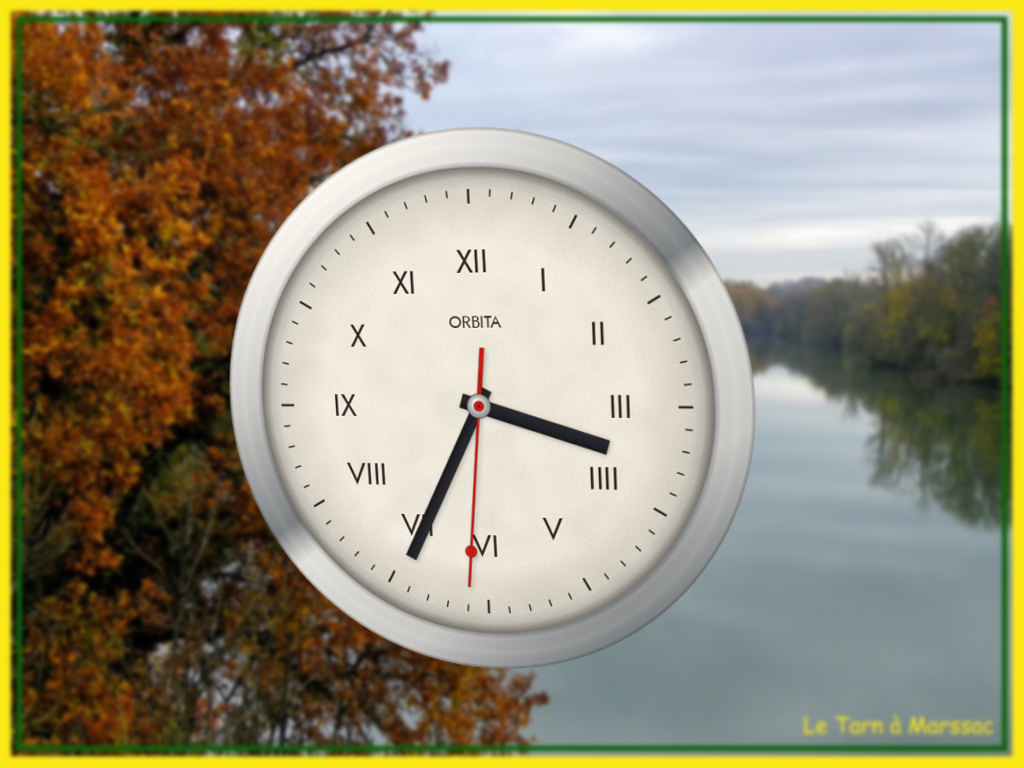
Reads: 3 h 34 min 31 s
